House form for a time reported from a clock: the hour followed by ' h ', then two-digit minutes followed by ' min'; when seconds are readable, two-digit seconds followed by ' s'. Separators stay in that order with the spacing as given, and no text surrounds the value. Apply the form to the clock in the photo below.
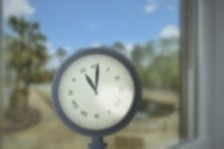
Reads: 11 h 01 min
